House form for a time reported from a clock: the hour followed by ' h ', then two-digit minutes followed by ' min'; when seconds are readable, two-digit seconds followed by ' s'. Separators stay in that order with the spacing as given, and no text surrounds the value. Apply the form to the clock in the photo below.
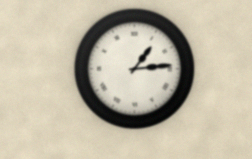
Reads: 1 h 14 min
